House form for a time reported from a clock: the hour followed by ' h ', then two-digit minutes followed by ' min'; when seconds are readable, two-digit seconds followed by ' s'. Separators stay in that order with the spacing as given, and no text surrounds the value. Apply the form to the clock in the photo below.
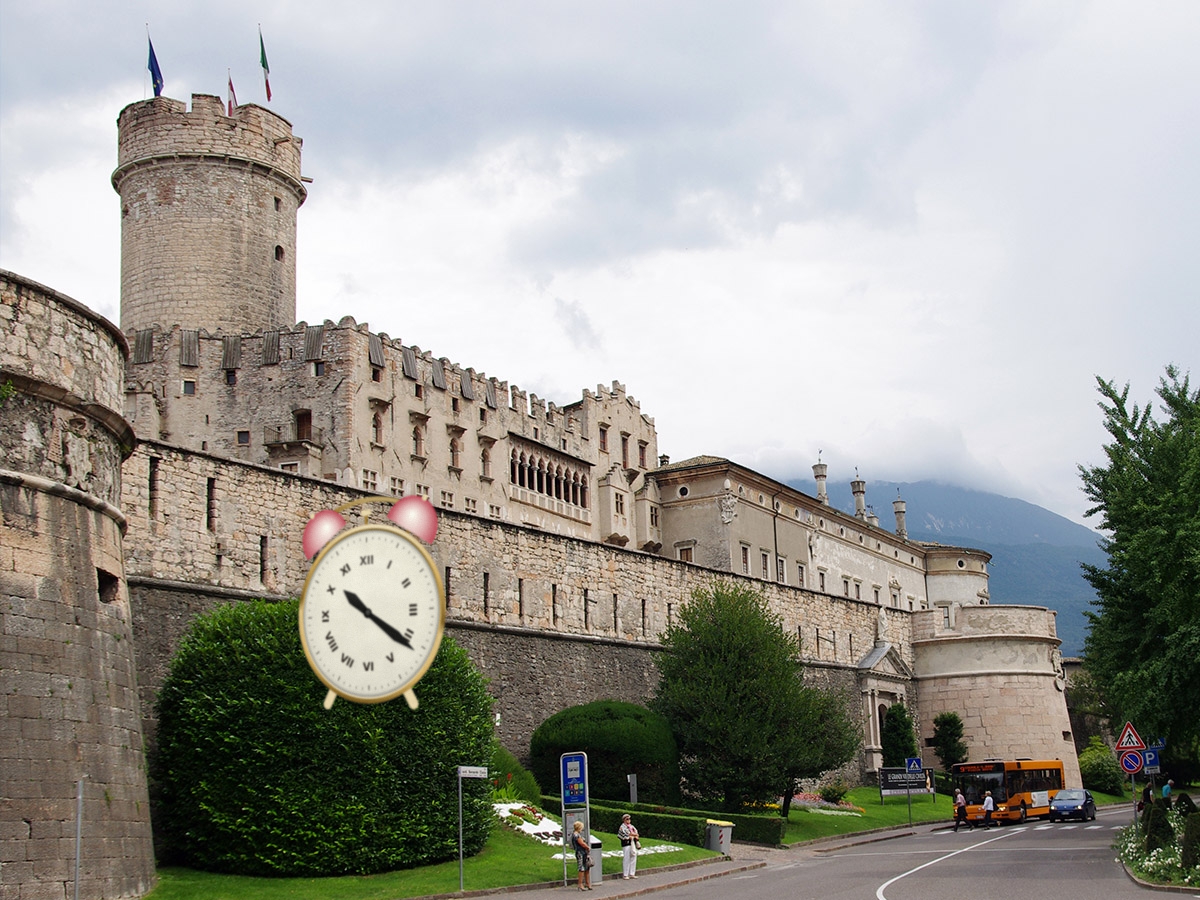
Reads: 10 h 21 min
